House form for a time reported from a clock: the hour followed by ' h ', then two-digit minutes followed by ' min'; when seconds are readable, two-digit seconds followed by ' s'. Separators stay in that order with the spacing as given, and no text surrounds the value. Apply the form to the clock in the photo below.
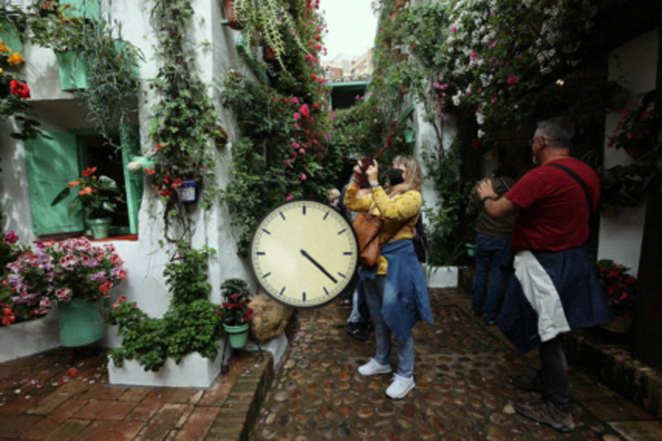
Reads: 4 h 22 min
